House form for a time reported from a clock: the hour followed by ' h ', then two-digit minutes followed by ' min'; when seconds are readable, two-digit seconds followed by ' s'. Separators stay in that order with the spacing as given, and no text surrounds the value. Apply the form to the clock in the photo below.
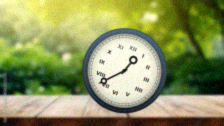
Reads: 12 h 37 min
